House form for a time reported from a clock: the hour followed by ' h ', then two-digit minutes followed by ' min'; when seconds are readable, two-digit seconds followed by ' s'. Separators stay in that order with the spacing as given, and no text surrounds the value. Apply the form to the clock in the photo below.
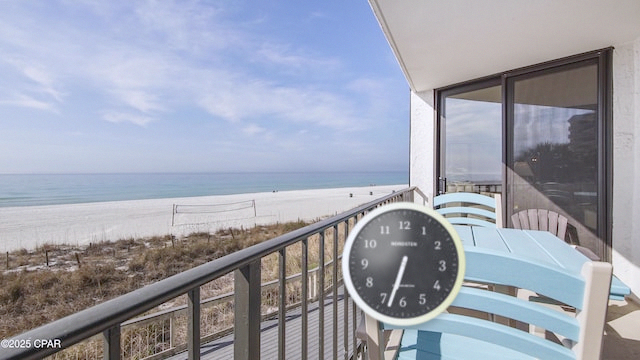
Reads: 6 h 33 min
